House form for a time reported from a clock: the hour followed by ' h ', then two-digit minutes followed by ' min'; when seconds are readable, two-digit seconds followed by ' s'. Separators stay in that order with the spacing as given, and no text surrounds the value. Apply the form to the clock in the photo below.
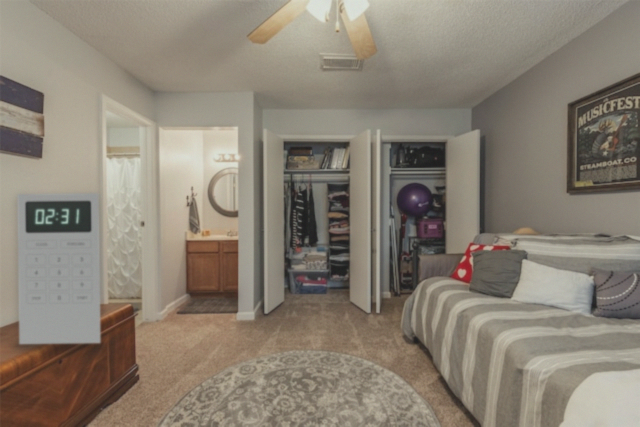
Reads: 2 h 31 min
